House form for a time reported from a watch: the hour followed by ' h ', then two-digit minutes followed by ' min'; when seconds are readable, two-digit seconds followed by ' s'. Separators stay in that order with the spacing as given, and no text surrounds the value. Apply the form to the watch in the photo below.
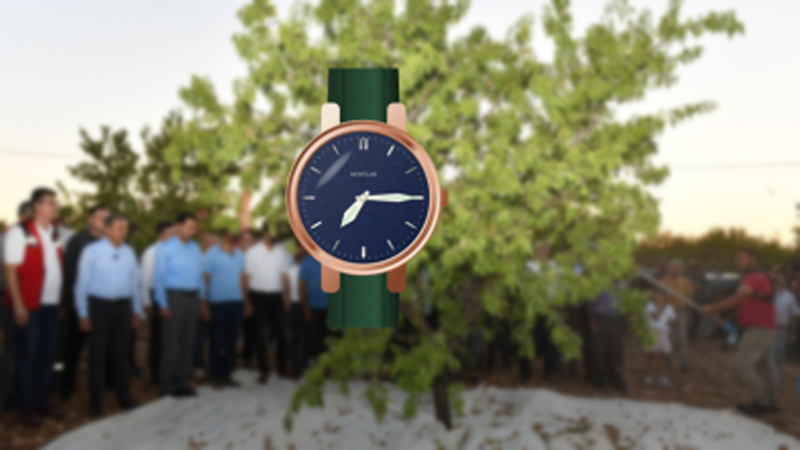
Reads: 7 h 15 min
